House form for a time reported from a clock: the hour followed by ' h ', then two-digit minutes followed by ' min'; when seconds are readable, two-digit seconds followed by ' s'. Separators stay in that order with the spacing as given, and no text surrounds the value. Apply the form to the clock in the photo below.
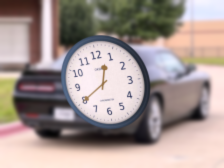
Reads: 12 h 40 min
